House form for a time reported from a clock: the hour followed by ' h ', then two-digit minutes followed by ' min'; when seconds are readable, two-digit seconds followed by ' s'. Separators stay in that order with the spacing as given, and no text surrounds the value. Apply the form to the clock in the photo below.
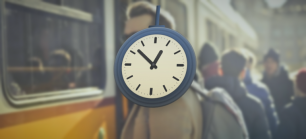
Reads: 12 h 52 min
